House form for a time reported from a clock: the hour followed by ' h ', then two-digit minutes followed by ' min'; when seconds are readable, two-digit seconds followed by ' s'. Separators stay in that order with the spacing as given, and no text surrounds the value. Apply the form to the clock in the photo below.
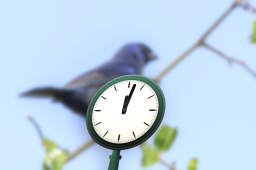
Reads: 12 h 02 min
